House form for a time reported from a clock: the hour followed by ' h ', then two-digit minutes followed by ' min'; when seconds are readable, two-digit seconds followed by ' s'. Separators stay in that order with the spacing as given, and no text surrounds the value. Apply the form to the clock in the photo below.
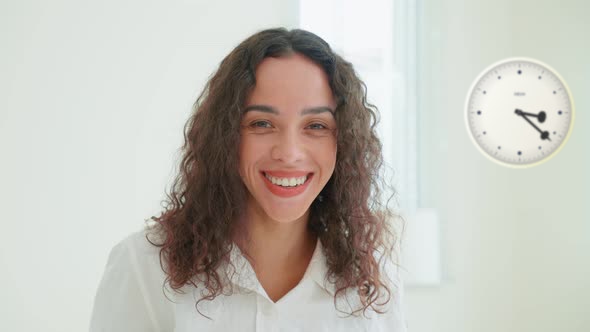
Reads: 3 h 22 min
